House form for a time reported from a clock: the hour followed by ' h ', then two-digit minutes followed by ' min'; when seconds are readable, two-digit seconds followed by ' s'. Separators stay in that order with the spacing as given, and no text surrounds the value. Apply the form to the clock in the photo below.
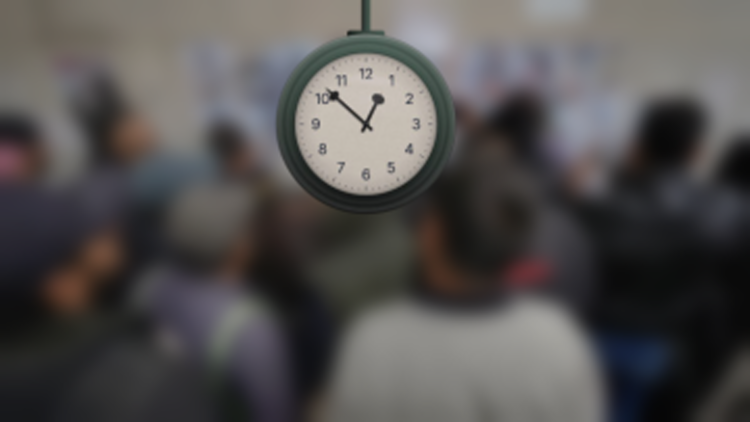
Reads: 12 h 52 min
